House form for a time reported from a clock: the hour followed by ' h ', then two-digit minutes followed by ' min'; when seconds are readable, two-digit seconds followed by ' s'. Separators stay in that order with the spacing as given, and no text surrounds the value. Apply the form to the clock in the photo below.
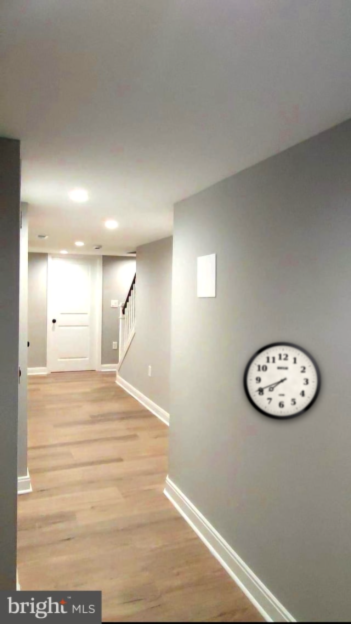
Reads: 7 h 41 min
